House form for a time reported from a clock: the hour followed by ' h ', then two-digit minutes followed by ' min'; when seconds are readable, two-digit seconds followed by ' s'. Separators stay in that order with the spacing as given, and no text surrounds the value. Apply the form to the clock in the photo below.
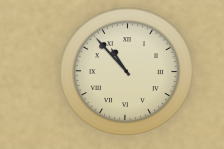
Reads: 10 h 53 min
